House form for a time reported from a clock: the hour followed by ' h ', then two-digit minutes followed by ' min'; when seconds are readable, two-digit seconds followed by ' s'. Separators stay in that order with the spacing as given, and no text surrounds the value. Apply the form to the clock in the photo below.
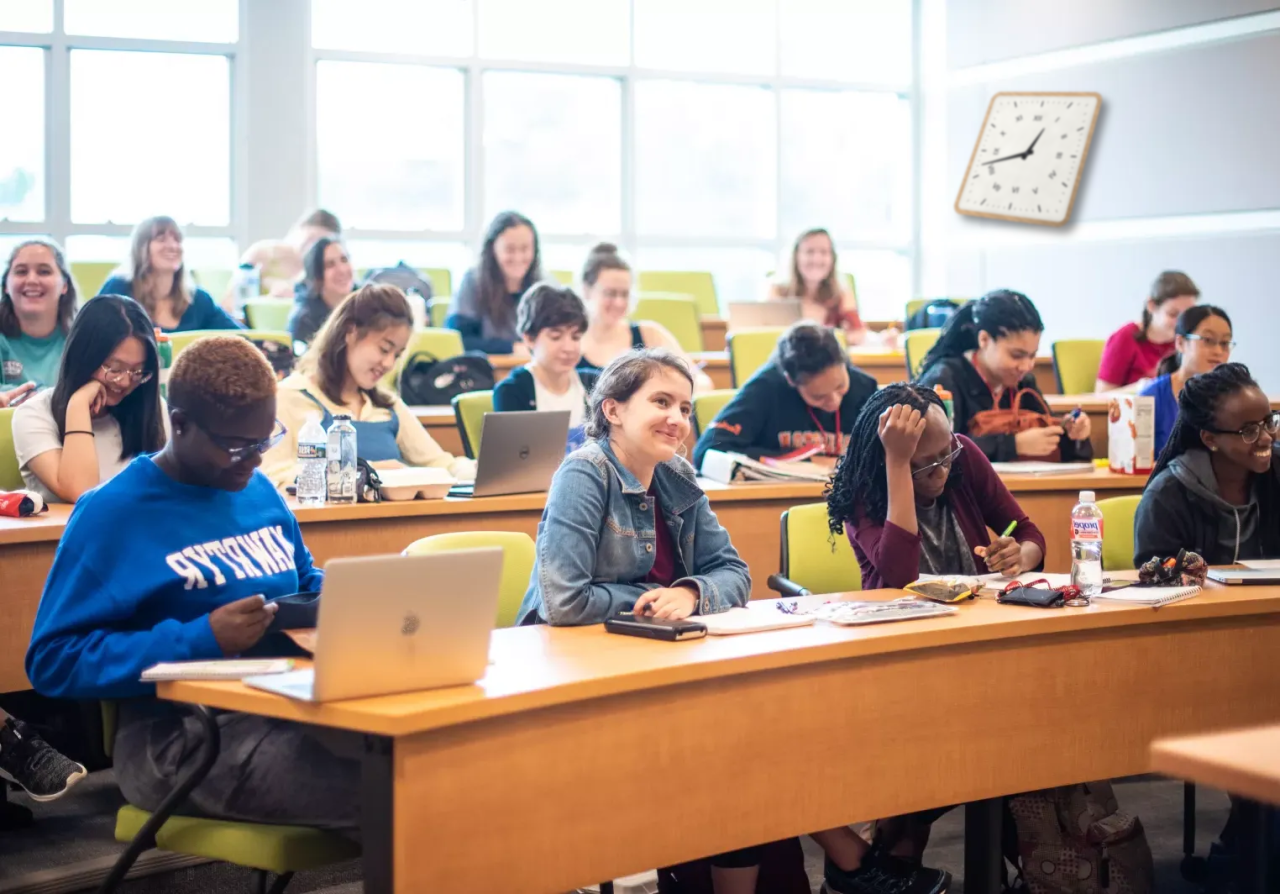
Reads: 12 h 42 min
